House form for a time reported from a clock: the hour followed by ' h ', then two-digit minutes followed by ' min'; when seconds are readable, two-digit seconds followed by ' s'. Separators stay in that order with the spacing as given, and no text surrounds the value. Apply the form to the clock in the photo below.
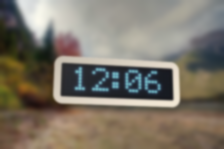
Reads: 12 h 06 min
